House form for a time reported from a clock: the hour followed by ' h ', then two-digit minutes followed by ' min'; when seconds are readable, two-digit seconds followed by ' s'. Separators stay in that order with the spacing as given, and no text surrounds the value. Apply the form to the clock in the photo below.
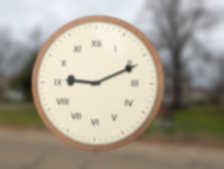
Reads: 9 h 11 min
